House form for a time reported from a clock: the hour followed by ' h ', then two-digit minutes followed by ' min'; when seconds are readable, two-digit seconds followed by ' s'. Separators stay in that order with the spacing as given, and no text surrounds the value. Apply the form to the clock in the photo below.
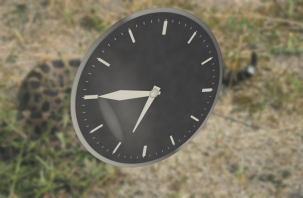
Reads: 6 h 45 min
